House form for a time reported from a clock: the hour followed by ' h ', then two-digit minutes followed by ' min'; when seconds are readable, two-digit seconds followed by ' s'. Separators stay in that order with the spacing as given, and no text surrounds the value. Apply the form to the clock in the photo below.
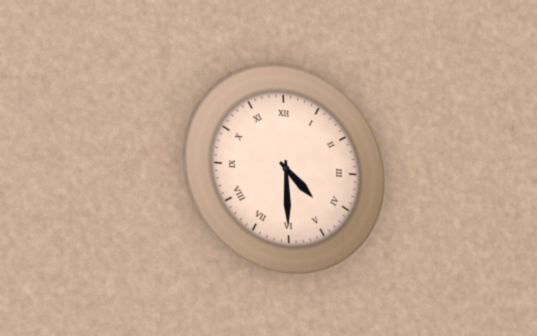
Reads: 4 h 30 min
